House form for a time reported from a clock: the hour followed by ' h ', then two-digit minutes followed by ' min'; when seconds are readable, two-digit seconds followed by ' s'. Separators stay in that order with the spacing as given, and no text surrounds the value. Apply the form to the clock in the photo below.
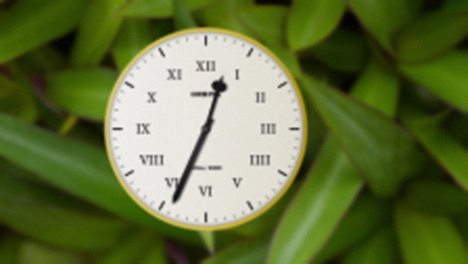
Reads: 12 h 34 min
